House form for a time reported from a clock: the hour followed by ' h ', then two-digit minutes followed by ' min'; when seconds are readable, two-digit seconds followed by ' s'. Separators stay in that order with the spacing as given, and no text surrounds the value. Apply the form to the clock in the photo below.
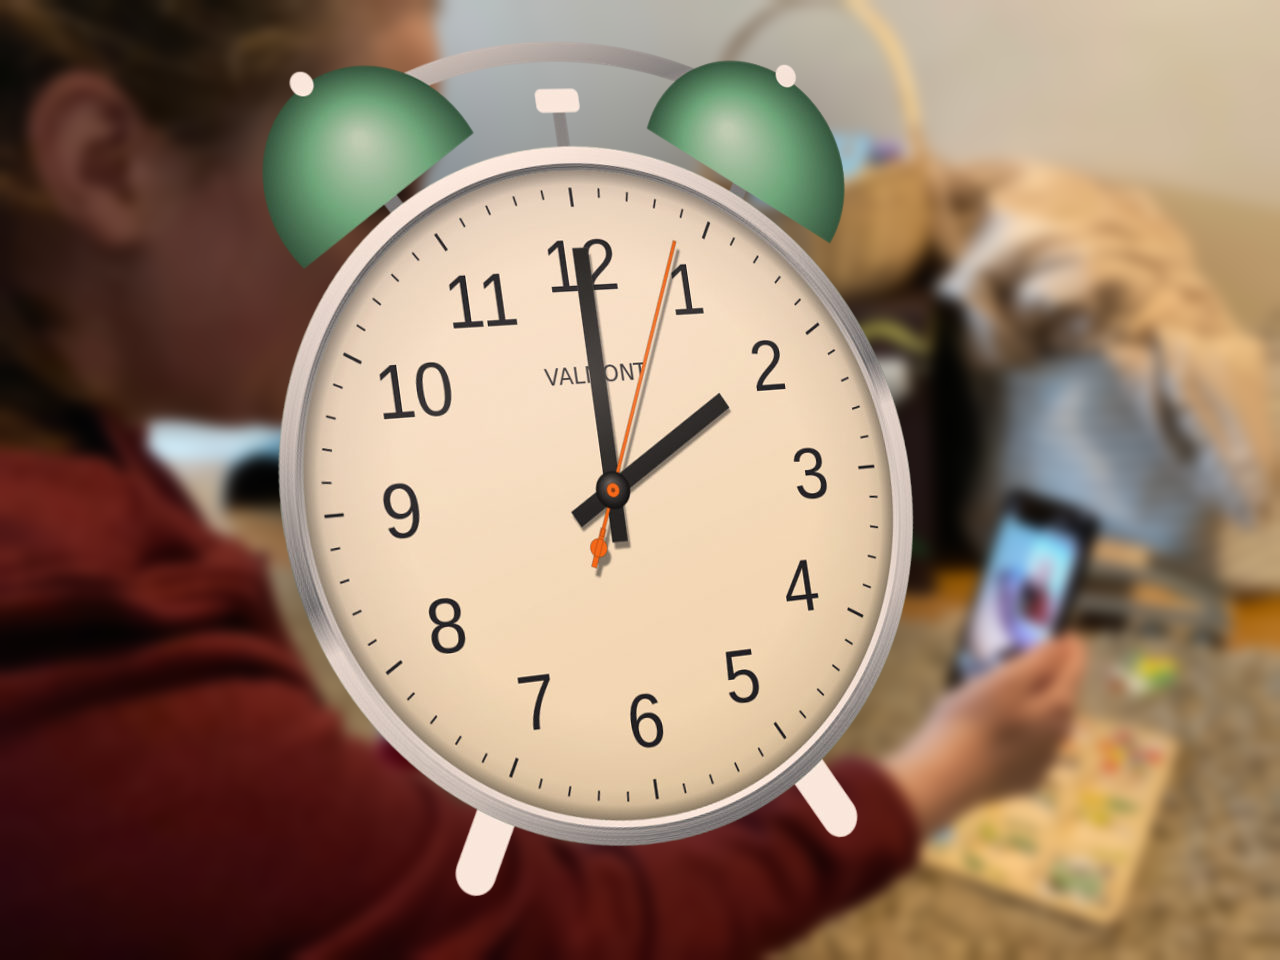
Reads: 2 h 00 min 04 s
